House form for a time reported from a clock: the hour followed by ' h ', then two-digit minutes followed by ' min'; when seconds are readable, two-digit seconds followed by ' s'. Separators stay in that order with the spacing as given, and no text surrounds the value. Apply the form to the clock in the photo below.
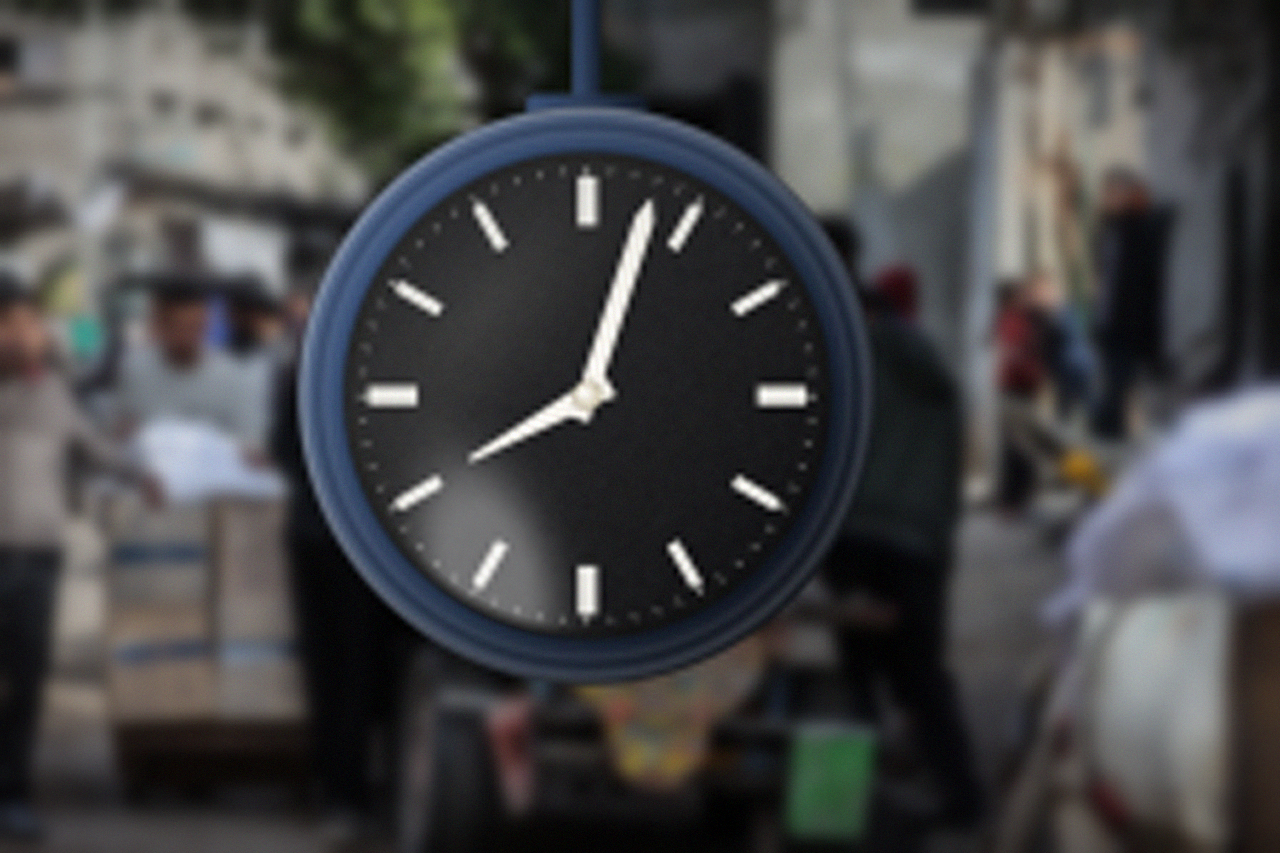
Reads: 8 h 03 min
